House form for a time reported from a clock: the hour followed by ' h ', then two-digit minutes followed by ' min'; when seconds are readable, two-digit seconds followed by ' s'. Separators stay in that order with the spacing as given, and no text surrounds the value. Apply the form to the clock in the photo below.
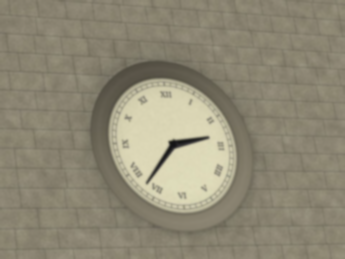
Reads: 2 h 37 min
